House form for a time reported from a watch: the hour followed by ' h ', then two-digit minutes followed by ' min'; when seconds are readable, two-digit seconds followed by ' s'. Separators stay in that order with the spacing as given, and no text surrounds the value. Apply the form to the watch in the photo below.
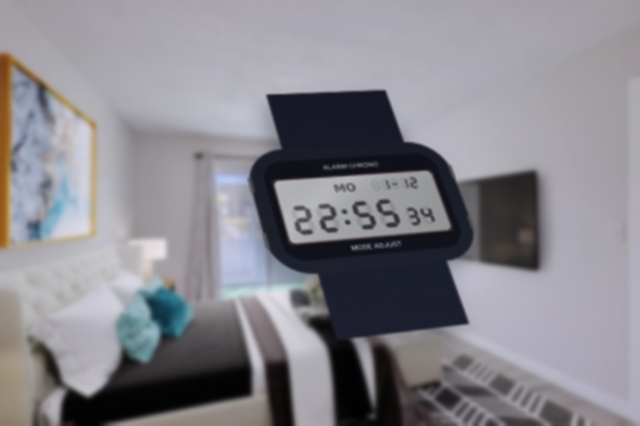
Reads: 22 h 55 min 34 s
